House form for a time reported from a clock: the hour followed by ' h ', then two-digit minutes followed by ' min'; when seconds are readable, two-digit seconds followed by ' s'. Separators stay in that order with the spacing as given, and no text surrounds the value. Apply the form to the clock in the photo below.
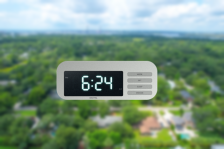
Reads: 6 h 24 min
